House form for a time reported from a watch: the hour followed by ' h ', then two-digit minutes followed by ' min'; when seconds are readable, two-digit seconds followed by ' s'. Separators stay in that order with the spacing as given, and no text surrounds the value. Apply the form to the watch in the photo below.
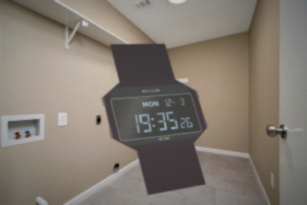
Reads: 19 h 35 min 26 s
